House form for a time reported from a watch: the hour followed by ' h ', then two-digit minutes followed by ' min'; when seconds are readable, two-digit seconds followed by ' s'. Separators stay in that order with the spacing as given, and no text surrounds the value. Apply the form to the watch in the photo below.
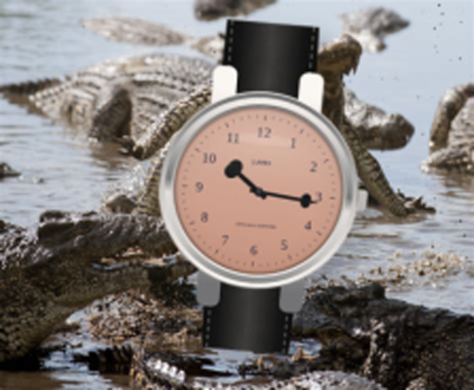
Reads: 10 h 16 min
